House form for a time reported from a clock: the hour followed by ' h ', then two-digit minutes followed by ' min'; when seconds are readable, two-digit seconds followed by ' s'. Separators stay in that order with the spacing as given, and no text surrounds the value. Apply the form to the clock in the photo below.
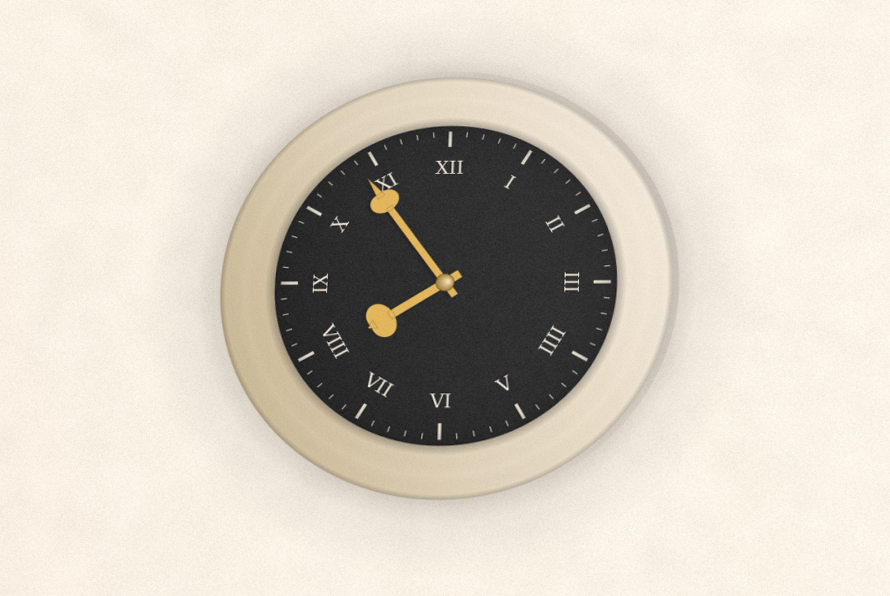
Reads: 7 h 54 min
